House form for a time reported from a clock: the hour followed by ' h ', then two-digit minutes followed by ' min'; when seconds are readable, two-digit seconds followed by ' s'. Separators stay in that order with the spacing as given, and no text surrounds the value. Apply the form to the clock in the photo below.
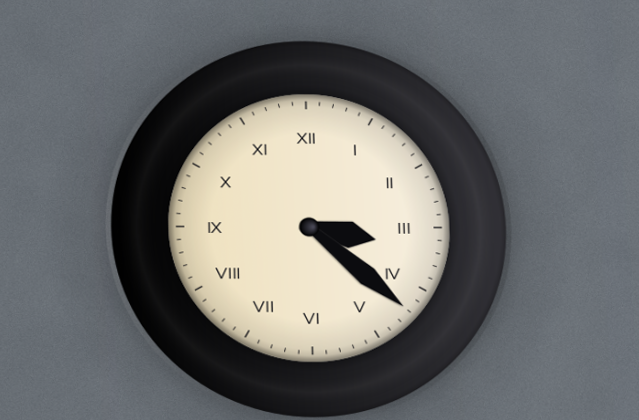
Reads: 3 h 22 min
